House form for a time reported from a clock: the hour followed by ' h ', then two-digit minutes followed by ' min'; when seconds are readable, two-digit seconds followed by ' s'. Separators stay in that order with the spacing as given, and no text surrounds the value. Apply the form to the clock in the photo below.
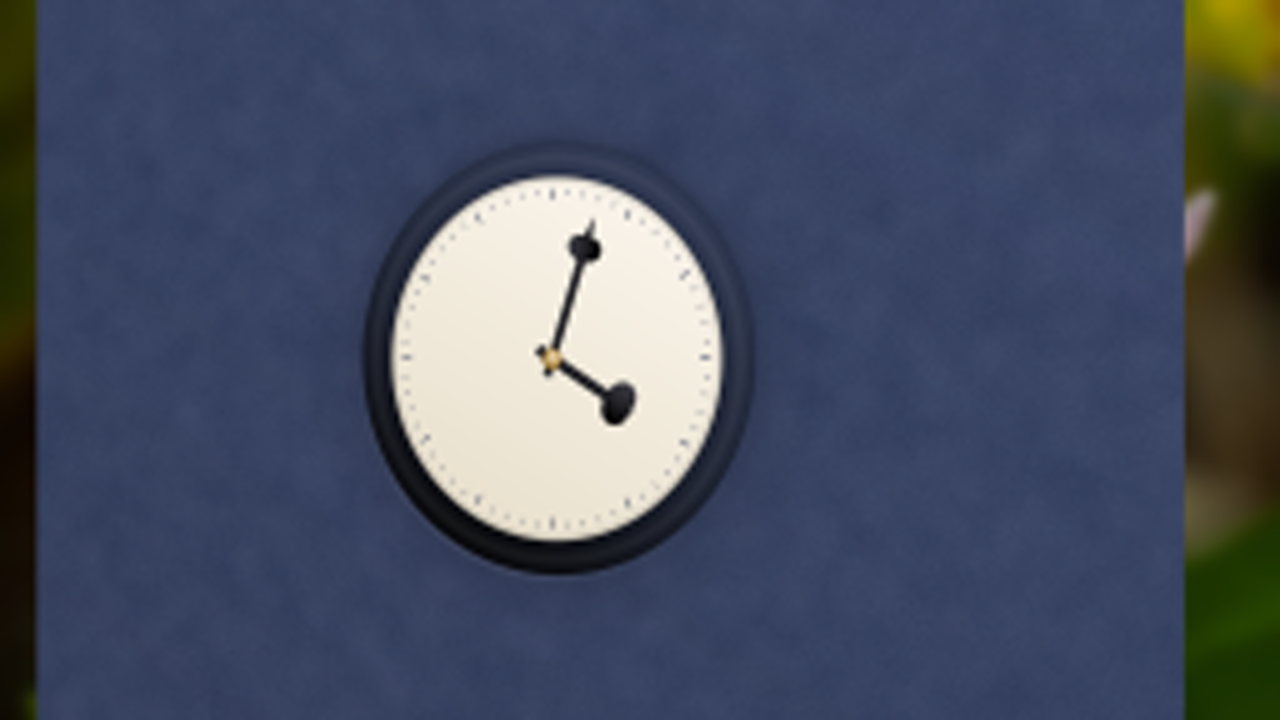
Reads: 4 h 03 min
